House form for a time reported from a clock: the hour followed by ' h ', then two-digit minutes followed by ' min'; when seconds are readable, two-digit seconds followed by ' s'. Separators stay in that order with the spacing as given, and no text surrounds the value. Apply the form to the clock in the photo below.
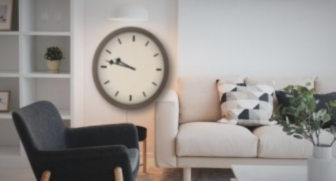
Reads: 9 h 47 min
